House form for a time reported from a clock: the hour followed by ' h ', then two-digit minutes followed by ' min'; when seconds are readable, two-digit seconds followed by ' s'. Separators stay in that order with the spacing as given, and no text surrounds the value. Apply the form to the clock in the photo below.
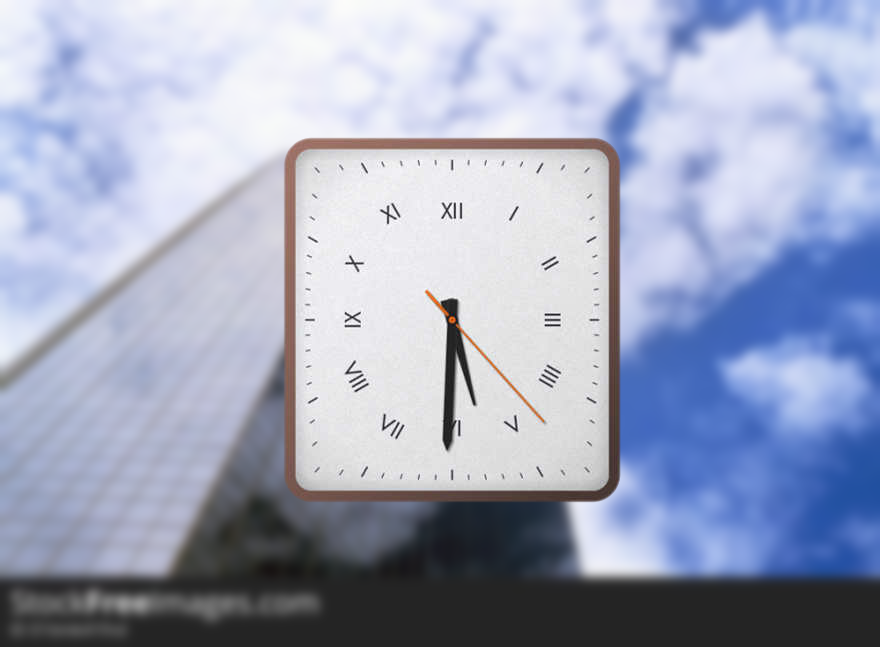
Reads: 5 h 30 min 23 s
